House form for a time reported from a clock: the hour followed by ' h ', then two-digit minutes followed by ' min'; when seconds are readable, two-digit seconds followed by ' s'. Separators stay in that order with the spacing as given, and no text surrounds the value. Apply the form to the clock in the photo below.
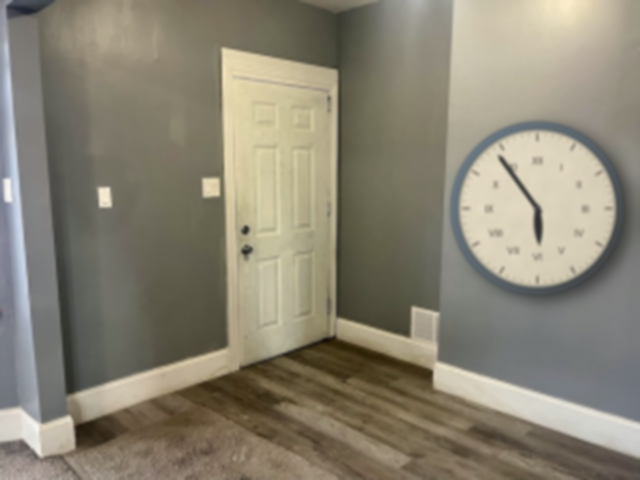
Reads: 5 h 54 min
